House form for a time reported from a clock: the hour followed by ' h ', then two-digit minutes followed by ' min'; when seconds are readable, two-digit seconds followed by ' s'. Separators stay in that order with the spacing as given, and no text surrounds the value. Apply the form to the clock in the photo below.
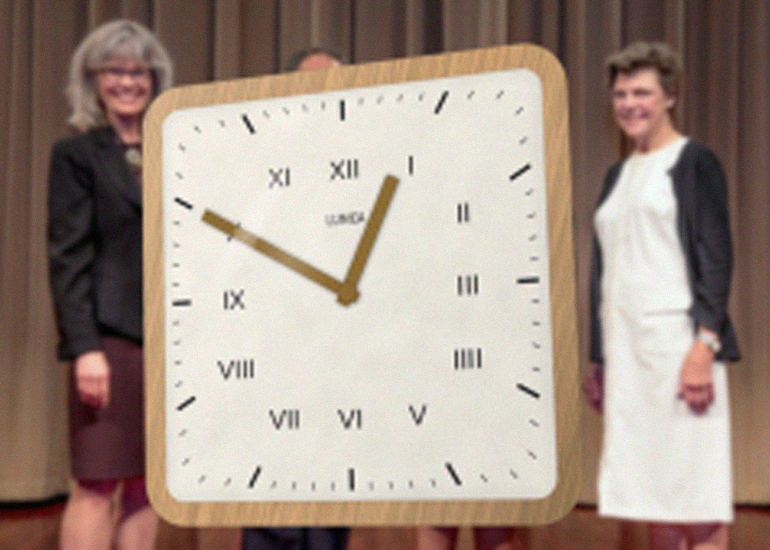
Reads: 12 h 50 min
